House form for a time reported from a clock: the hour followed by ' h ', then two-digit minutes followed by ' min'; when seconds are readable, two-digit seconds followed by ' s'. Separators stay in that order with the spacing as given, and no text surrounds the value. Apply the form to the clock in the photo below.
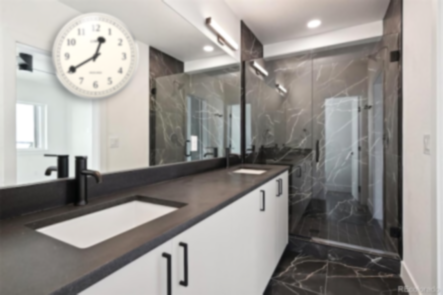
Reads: 12 h 40 min
